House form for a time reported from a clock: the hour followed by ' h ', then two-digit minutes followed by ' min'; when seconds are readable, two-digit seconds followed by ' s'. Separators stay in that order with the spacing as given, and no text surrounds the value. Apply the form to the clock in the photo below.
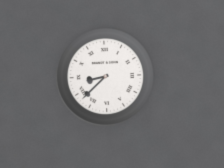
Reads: 8 h 38 min
